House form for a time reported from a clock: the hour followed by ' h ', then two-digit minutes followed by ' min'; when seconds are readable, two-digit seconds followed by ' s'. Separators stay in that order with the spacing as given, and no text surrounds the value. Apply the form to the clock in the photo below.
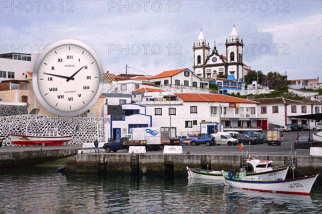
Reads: 1 h 47 min
